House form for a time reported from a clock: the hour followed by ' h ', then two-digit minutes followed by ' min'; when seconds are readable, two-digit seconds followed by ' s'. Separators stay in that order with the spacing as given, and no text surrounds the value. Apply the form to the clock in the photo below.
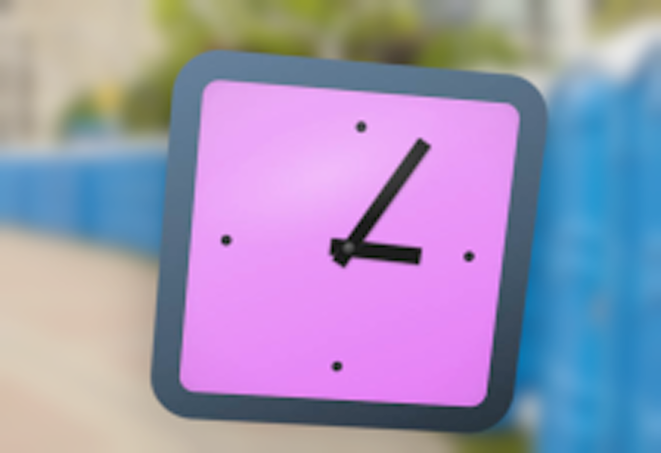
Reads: 3 h 05 min
